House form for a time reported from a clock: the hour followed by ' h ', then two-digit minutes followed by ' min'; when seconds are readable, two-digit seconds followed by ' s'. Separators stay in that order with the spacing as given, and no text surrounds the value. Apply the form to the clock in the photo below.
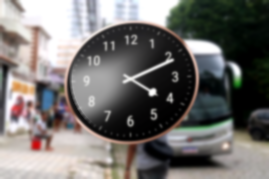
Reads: 4 h 11 min
